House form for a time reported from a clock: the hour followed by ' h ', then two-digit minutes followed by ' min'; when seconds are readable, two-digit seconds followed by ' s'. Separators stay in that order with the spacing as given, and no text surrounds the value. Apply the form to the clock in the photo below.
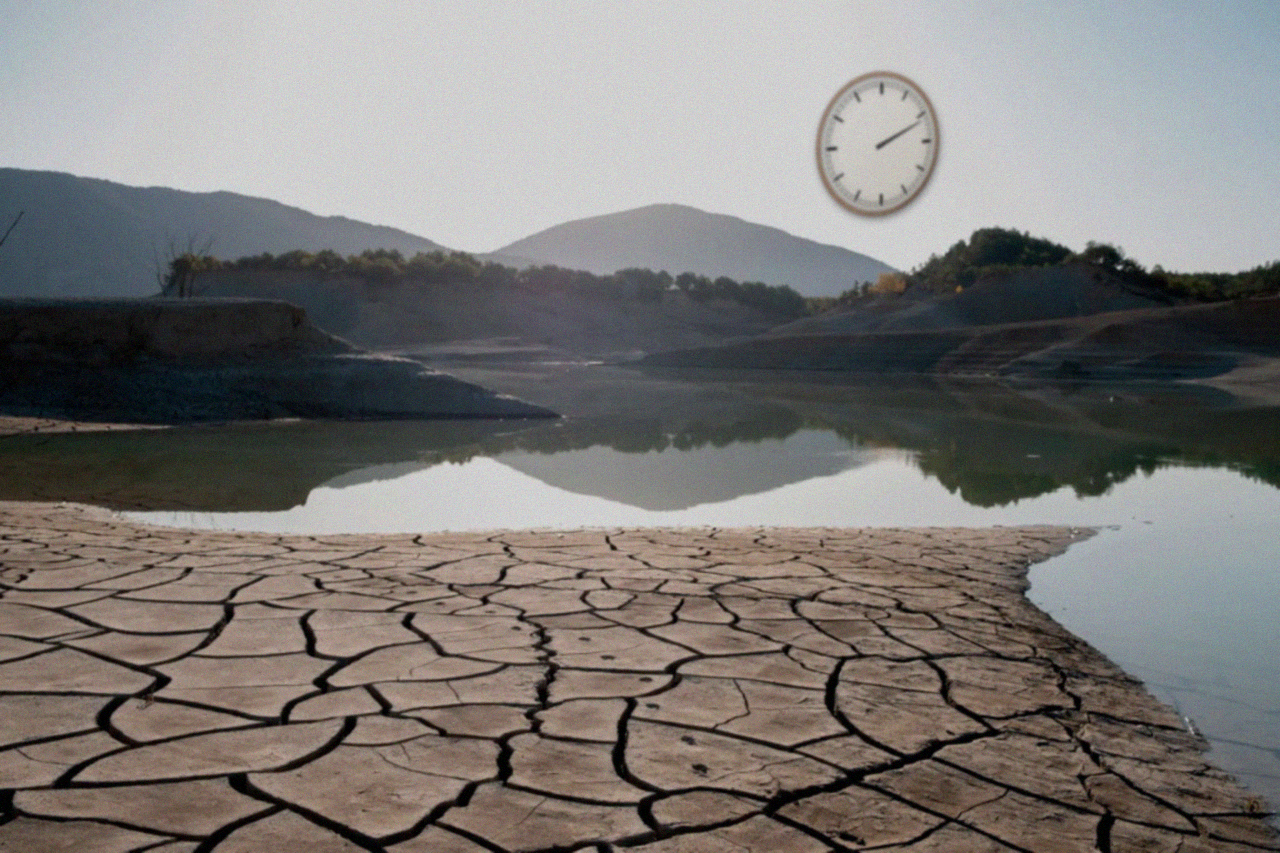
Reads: 2 h 11 min
